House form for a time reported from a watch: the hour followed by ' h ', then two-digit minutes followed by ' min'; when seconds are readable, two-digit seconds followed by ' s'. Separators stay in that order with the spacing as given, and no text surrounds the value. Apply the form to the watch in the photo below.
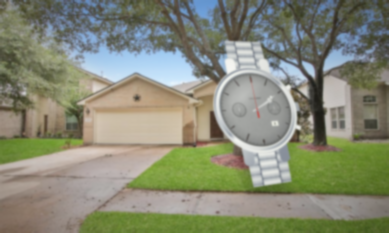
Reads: 2 h 10 min
